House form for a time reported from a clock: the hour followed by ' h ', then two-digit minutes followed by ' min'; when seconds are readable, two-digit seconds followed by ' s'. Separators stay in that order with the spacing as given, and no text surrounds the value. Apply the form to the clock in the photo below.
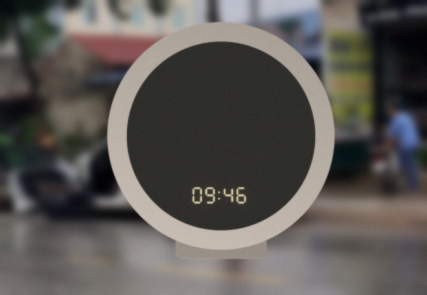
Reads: 9 h 46 min
